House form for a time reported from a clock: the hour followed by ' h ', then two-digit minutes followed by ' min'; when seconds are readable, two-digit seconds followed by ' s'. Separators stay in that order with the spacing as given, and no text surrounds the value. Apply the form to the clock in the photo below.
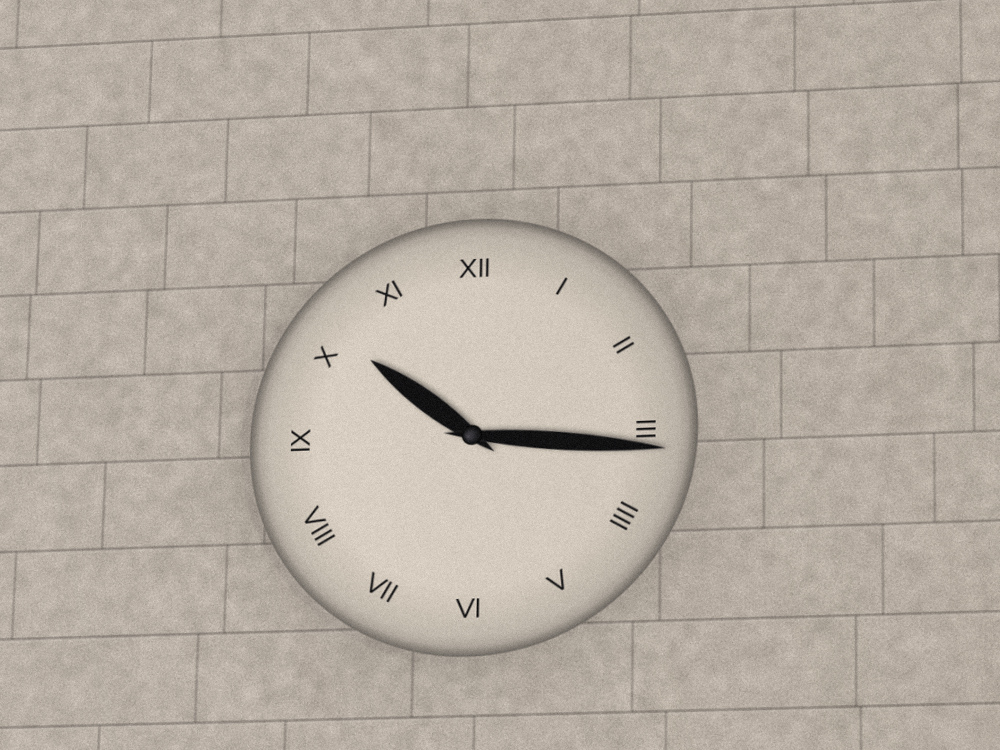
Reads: 10 h 16 min
